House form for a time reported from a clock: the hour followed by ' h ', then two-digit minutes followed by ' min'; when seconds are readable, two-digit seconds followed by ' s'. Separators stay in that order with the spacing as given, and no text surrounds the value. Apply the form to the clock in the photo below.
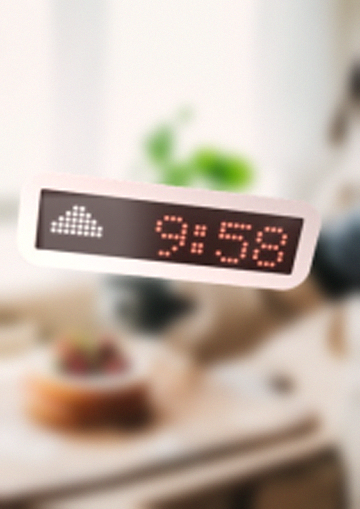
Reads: 9 h 58 min
